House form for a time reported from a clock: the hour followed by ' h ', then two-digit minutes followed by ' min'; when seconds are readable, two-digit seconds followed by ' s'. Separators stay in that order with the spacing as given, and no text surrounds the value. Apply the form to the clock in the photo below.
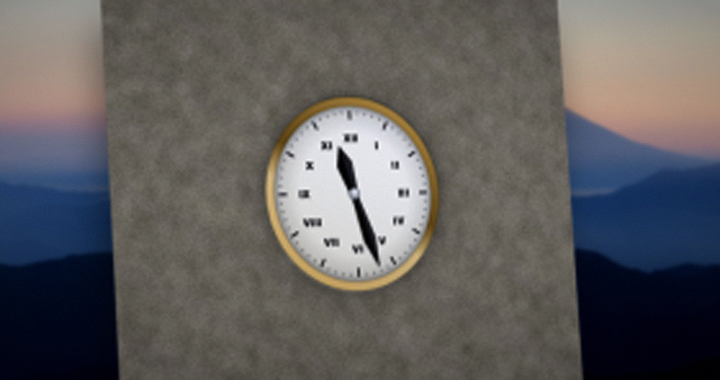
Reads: 11 h 27 min
